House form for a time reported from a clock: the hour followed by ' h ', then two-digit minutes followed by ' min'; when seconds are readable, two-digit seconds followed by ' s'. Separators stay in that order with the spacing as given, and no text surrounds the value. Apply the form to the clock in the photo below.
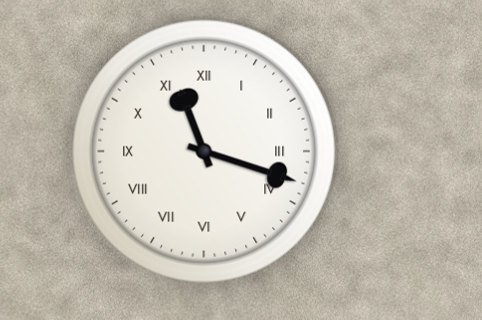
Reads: 11 h 18 min
